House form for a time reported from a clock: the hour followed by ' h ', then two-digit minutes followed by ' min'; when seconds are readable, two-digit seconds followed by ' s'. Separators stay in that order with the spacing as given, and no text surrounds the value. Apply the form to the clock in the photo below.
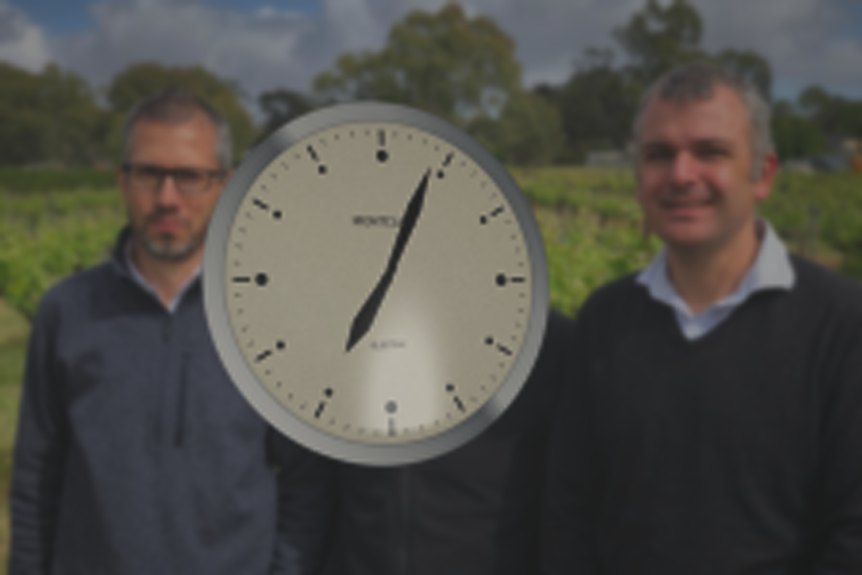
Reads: 7 h 04 min
